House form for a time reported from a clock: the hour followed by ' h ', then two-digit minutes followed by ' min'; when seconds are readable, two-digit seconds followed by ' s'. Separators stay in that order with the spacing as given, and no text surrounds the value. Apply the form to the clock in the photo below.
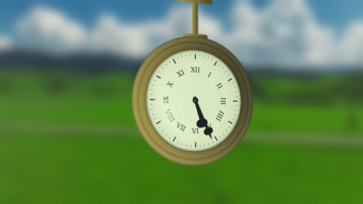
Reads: 5 h 26 min
